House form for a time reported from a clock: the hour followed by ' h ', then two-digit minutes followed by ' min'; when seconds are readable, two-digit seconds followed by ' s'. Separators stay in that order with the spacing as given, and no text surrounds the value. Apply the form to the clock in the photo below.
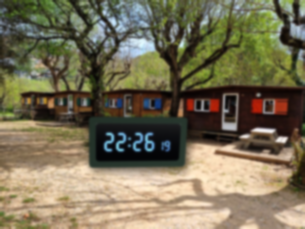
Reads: 22 h 26 min
